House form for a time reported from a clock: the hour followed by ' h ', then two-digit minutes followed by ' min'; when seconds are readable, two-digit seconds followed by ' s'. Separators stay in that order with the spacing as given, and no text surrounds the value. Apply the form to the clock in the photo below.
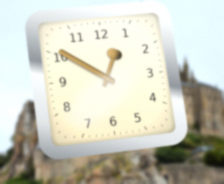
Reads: 12 h 51 min
